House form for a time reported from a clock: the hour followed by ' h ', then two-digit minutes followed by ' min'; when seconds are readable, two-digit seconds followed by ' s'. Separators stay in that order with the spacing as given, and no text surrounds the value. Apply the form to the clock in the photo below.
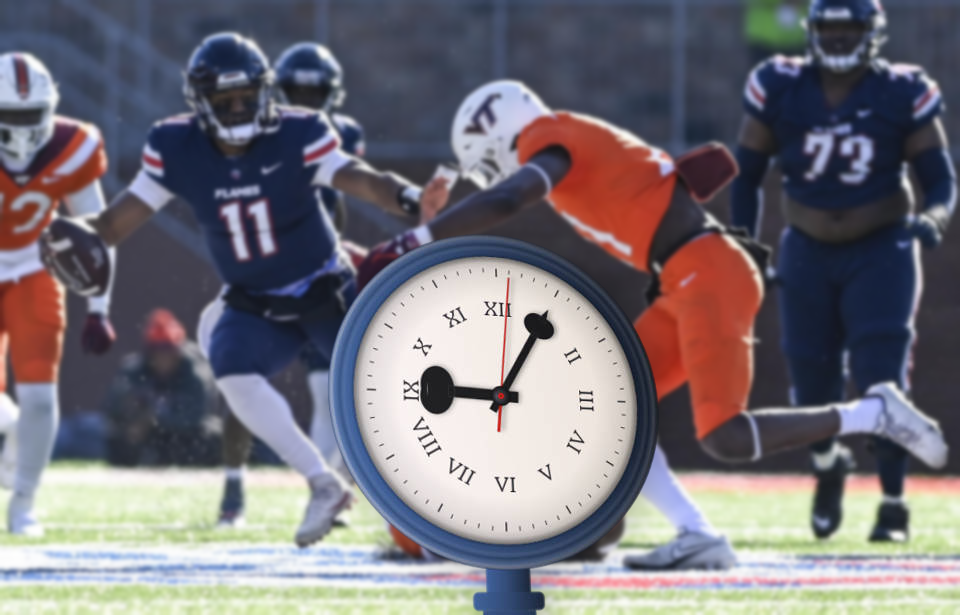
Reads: 9 h 05 min 01 s
